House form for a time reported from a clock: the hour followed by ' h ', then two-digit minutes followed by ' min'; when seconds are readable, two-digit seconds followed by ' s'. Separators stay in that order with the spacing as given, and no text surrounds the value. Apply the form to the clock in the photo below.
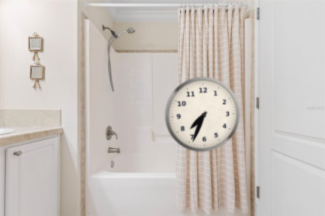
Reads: 7 h 34 min
